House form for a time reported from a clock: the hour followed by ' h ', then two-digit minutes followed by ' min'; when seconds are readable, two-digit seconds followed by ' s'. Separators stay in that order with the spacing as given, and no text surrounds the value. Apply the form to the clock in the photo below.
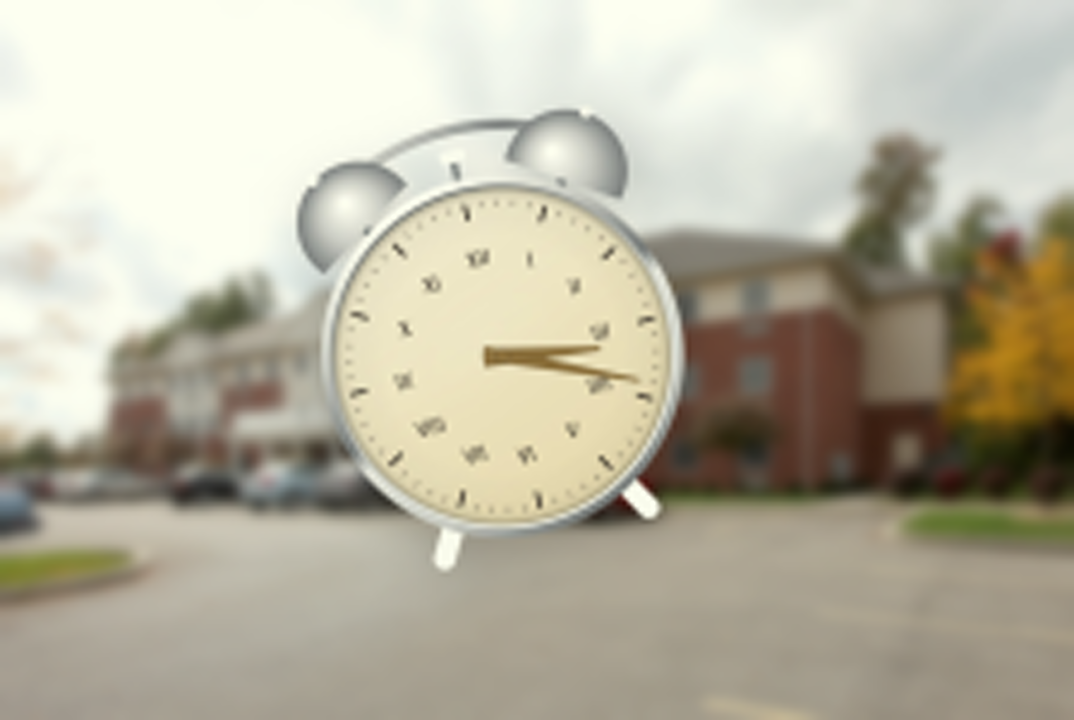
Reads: 3 h 19 min
